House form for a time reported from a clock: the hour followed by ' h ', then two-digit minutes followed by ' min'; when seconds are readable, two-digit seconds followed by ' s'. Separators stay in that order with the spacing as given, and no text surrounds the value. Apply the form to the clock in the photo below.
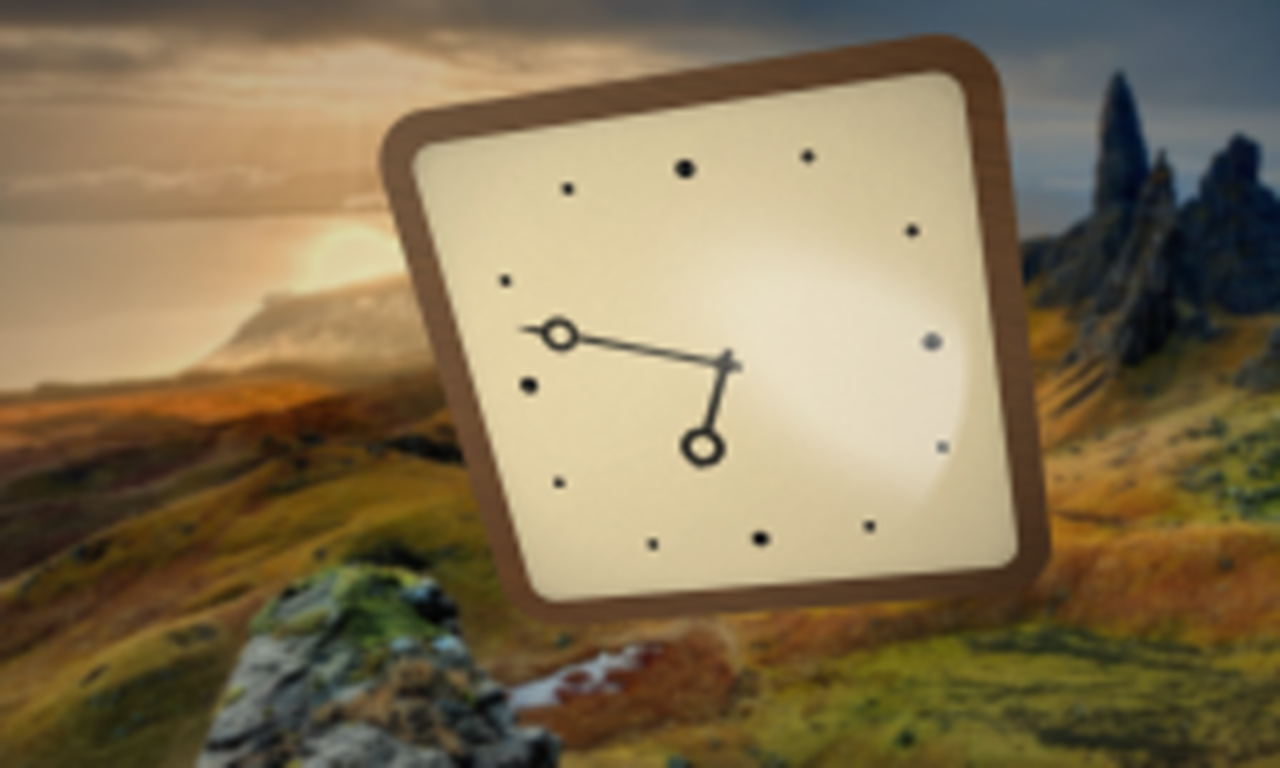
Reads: 6 h 48 min
